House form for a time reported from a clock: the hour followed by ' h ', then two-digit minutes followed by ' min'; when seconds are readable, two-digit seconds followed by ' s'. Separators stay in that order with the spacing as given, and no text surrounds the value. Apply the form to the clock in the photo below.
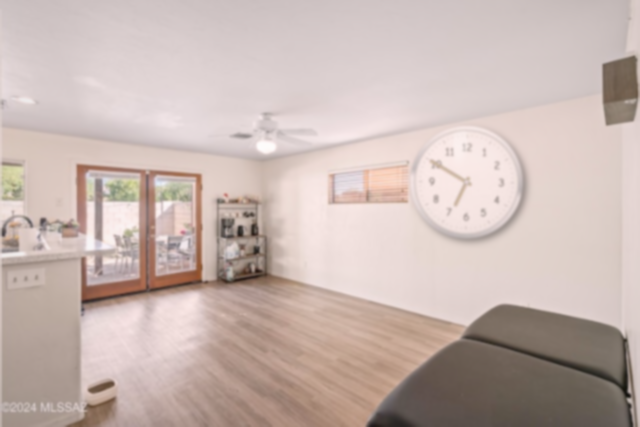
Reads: 6 h 50 min
